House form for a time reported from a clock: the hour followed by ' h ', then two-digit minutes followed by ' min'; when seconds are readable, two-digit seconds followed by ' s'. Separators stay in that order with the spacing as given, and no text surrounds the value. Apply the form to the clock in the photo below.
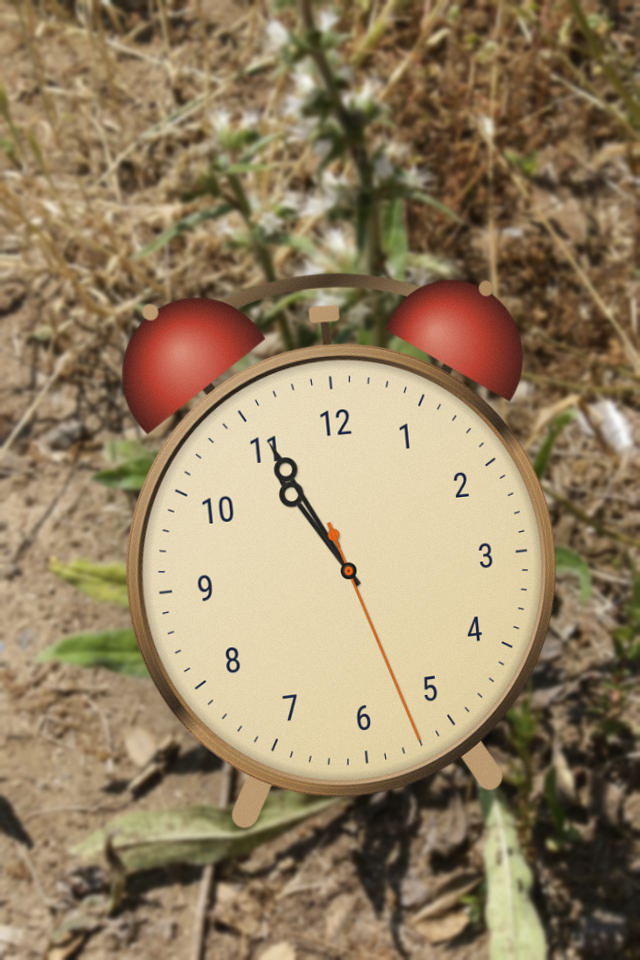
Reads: 10 h 55 min 27 s
